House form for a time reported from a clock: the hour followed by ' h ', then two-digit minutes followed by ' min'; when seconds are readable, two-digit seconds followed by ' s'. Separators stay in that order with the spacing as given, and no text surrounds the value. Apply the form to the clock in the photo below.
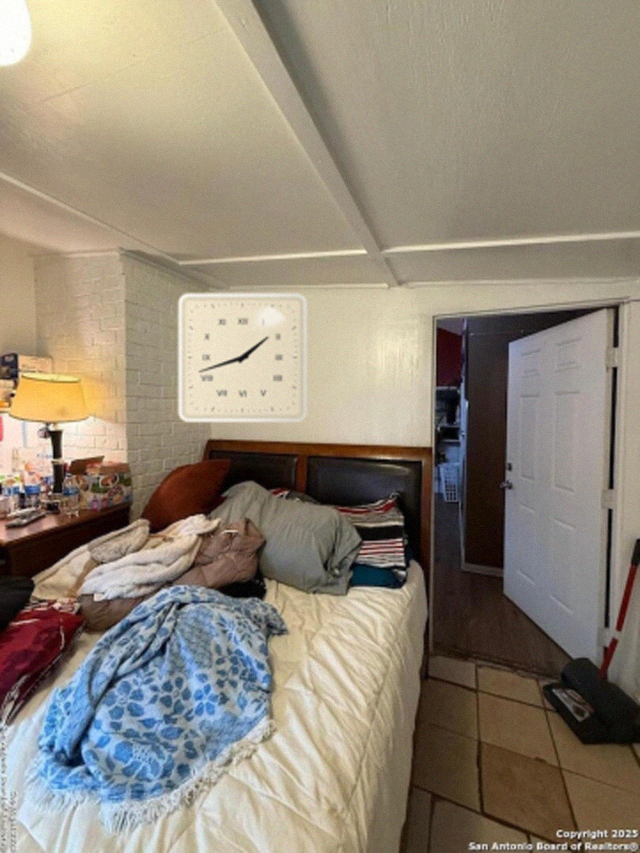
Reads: 1 h 42 min
